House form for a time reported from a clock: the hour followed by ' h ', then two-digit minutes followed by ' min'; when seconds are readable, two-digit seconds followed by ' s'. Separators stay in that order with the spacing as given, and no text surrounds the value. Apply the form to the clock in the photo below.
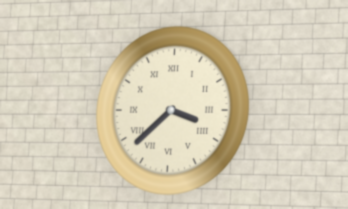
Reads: 3 h 38 min
